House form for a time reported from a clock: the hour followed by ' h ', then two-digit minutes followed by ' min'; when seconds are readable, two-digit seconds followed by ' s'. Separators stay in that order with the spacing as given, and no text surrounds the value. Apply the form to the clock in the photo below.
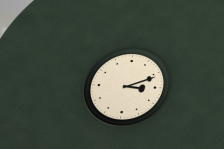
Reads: 3 h 11 min
